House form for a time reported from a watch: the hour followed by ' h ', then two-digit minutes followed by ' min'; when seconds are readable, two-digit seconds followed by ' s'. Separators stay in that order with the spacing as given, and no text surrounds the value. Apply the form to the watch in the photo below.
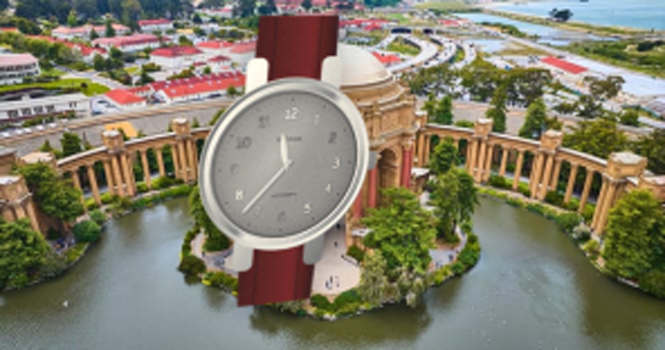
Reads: 11 h 37 min
